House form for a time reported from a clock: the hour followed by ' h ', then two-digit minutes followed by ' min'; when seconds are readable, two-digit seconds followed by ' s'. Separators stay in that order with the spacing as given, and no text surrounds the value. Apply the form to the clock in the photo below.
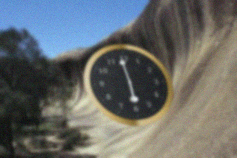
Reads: 5 h 59 min
